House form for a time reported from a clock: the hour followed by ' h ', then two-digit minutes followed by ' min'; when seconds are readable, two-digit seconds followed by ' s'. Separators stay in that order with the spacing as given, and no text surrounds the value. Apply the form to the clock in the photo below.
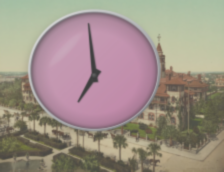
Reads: 6 h 59 min
